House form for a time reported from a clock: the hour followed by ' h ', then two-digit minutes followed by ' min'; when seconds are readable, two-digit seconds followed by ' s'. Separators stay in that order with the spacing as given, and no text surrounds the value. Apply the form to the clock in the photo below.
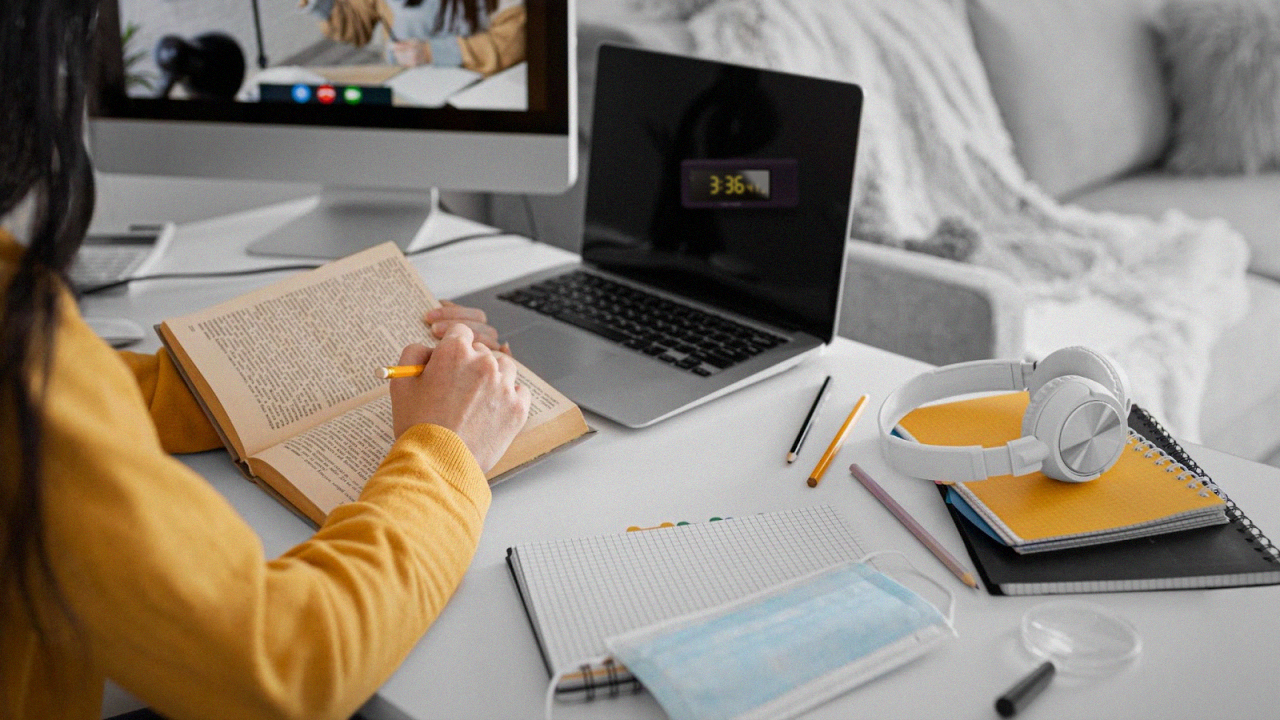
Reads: 3 h 36 min
